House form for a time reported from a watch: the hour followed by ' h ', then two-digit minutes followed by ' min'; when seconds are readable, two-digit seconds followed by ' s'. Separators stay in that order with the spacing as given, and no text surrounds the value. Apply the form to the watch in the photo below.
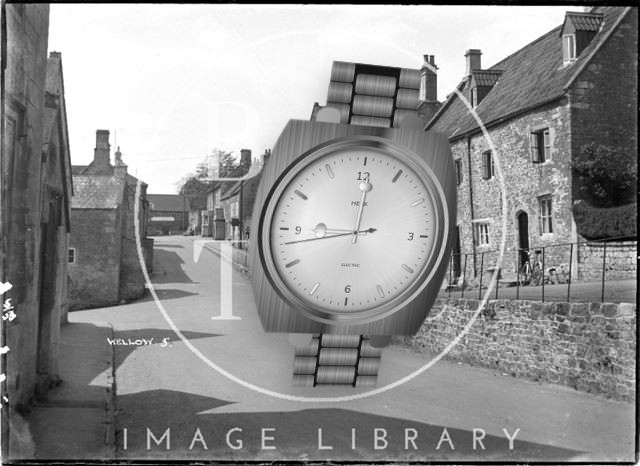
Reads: 9 h 00 min 43 s
